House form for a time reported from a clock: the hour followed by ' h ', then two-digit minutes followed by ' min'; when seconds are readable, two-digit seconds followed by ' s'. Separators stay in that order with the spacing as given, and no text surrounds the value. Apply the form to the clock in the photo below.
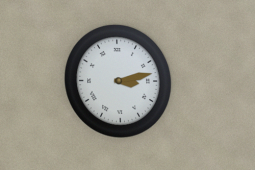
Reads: 3 h 13 min
